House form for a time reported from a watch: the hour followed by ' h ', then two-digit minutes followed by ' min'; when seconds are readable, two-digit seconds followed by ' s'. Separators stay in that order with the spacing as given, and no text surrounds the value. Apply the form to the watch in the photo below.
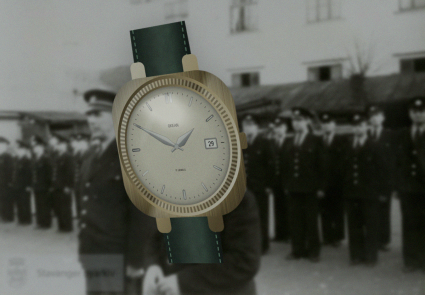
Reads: 1 h 50 min
